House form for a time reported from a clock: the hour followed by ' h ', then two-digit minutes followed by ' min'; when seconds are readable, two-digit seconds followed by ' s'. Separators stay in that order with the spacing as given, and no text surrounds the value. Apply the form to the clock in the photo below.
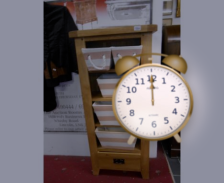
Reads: 12 h 00 min
